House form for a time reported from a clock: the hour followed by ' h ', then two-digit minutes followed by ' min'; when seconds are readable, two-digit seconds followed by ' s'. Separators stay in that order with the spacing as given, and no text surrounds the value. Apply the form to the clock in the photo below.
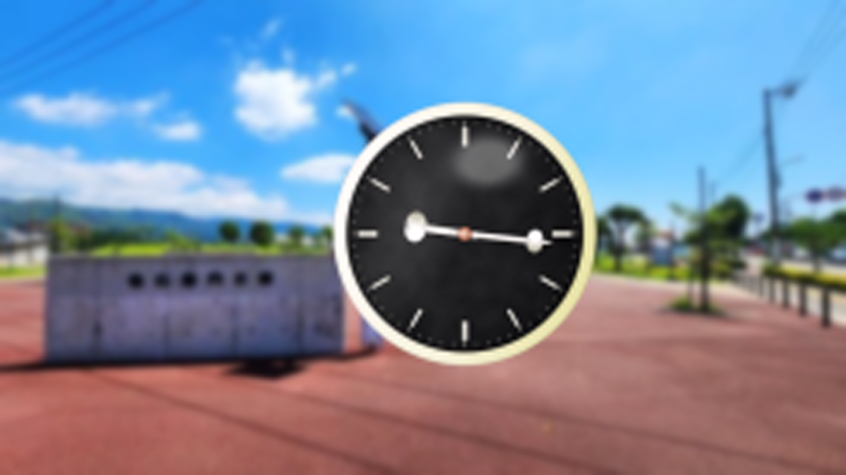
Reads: 9 h 16 min
